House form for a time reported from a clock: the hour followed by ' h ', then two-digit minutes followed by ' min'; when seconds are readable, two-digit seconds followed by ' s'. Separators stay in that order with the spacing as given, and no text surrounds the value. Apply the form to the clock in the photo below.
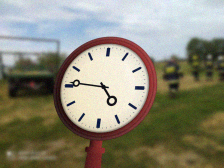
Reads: 4 h 46 min
